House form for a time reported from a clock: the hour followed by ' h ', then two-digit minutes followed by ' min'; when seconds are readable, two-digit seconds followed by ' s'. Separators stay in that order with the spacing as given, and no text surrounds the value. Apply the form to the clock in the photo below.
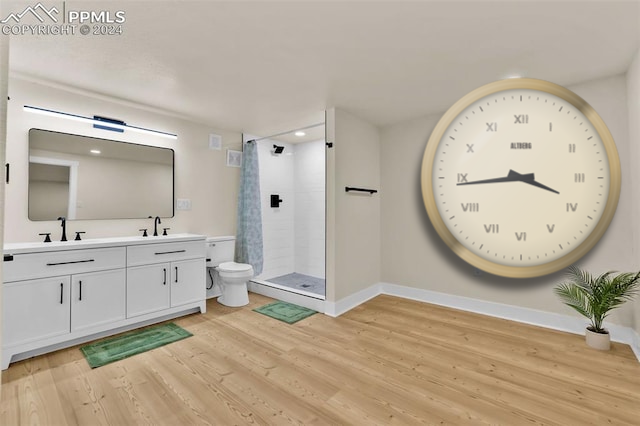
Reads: 3 h 44 min
